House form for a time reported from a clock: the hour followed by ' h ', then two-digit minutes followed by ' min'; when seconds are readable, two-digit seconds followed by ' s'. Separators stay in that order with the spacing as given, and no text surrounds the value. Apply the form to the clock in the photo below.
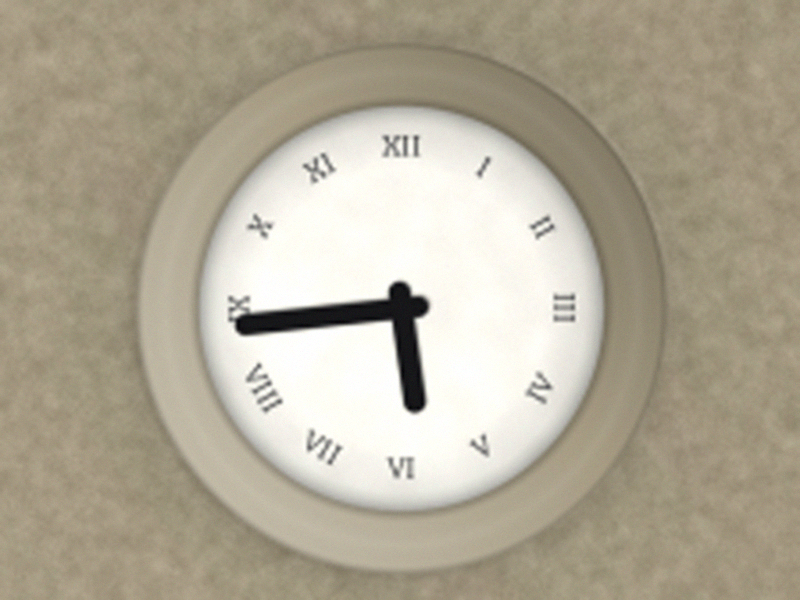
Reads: 5 h 44 min
